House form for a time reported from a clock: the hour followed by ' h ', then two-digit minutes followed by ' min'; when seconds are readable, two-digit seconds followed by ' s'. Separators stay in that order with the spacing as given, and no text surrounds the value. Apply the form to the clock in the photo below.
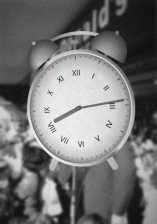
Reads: 8 h 14 min
